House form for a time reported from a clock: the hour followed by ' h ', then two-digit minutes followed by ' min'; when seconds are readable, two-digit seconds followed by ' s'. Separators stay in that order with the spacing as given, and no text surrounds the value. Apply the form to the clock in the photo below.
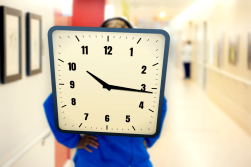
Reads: 10 h 16 min
